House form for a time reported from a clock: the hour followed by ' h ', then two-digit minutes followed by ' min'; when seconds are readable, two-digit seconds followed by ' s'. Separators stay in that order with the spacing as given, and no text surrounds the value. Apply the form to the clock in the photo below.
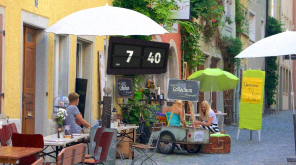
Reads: 7 h 40 min
